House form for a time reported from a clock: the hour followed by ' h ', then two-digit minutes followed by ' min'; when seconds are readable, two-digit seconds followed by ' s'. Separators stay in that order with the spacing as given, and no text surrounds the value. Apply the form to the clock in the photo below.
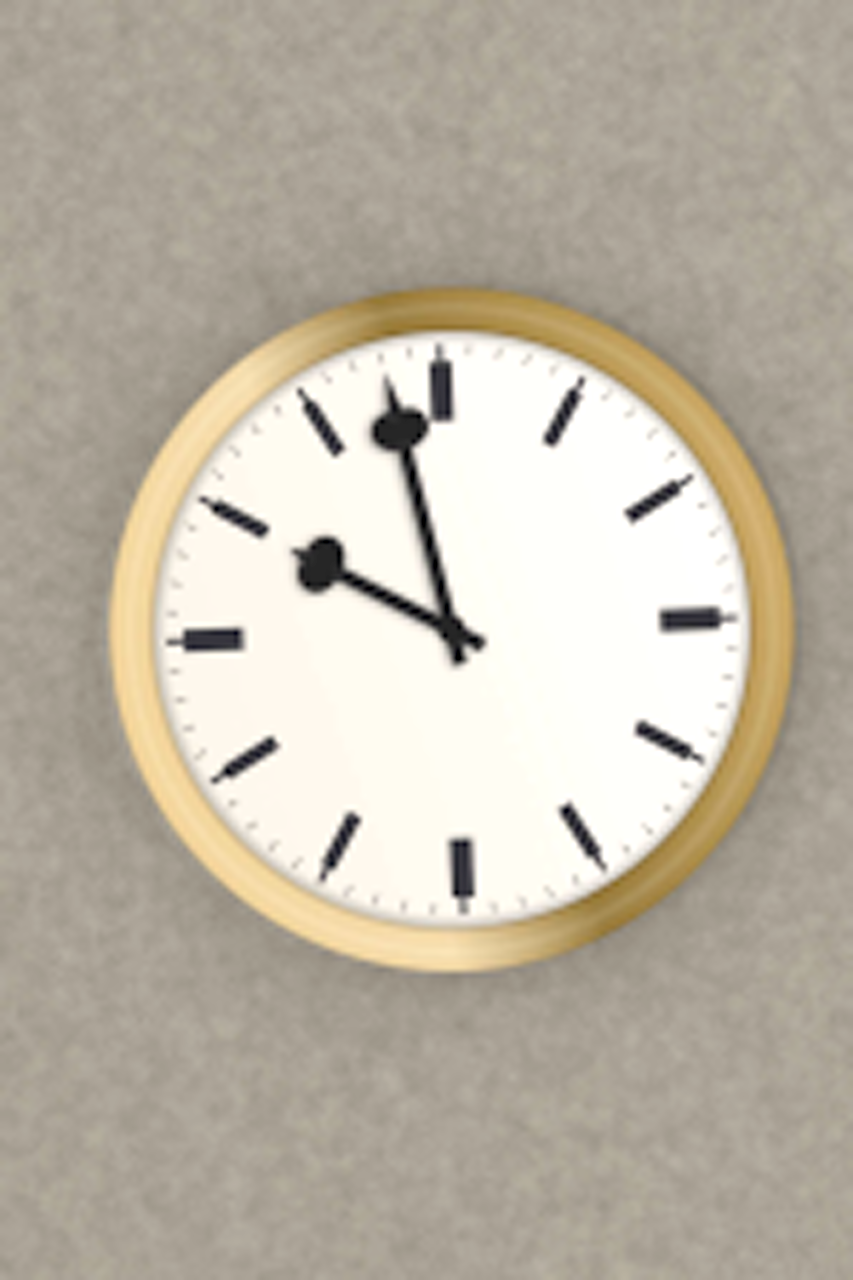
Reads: 9 h 58 min
